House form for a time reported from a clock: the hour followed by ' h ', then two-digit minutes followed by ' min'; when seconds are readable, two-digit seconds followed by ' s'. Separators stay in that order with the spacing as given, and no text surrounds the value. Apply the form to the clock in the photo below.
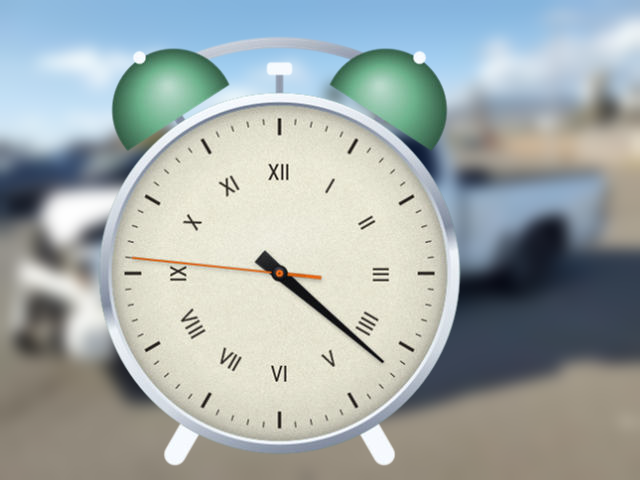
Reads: 4 h 21 min 46 s
